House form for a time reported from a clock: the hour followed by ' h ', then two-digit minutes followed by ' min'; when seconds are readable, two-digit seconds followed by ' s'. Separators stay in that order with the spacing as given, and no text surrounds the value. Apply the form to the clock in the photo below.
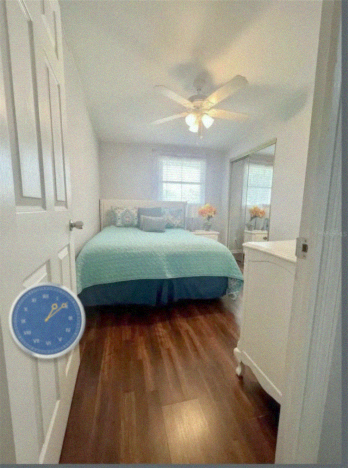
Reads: 1 h 09 min
